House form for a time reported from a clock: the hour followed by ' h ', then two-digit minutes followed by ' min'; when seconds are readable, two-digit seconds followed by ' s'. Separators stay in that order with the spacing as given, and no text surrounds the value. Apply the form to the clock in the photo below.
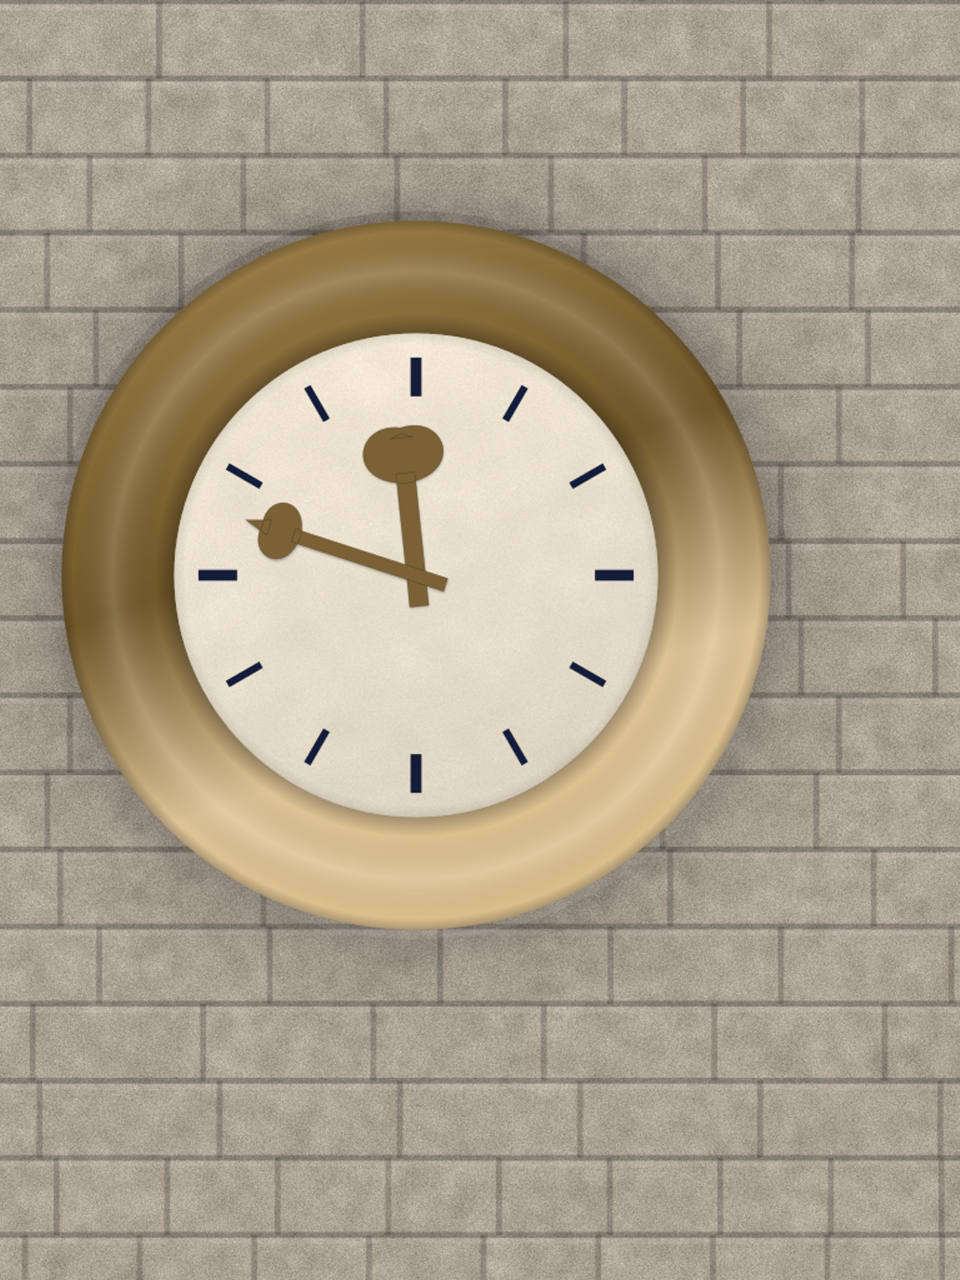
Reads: 11 h 48 min
